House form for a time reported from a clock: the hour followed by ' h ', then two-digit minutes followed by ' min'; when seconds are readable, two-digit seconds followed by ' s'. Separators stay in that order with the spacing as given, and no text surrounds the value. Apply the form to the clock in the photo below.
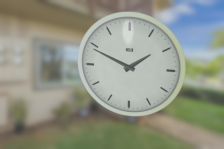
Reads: 1 h 49 min
